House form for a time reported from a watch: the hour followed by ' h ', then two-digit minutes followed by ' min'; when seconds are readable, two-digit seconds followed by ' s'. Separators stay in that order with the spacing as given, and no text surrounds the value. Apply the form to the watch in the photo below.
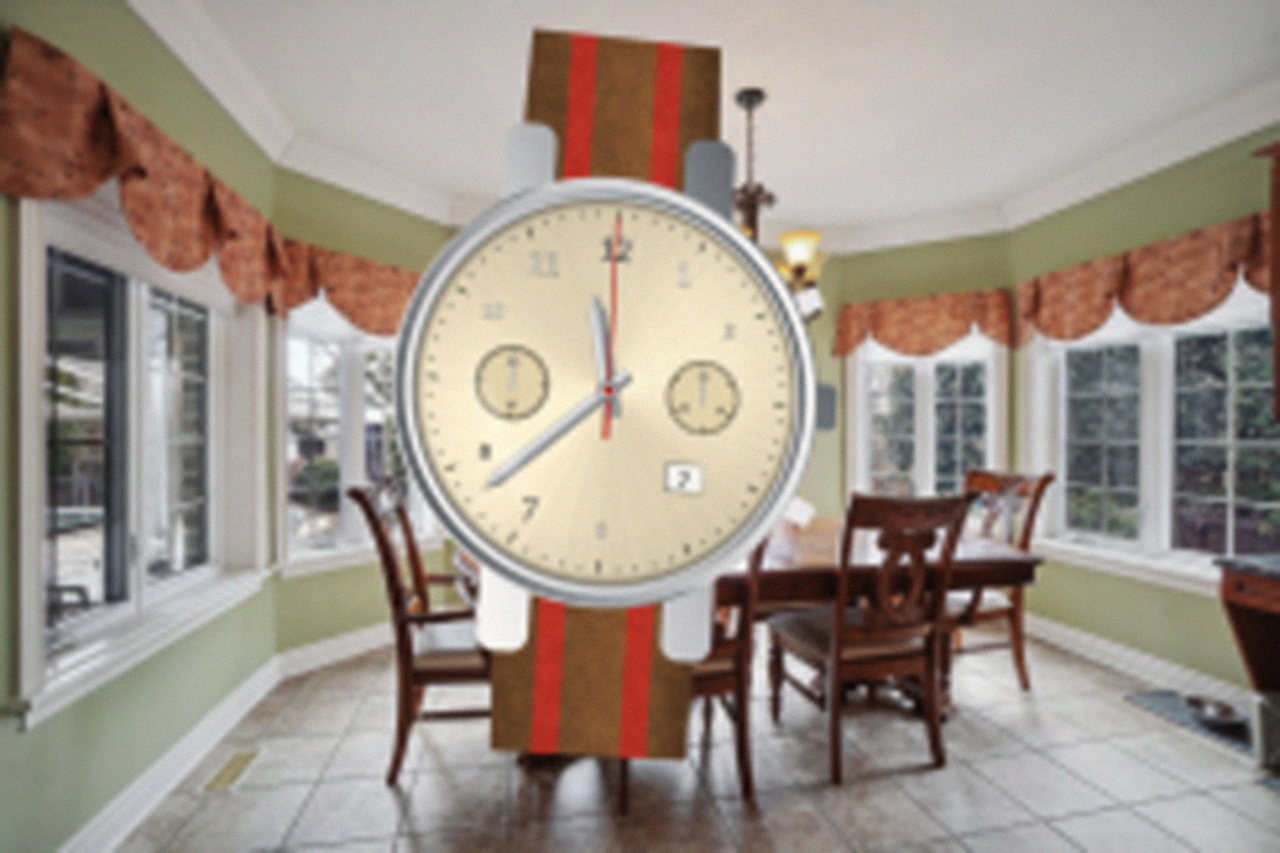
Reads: 11 h 38 min
